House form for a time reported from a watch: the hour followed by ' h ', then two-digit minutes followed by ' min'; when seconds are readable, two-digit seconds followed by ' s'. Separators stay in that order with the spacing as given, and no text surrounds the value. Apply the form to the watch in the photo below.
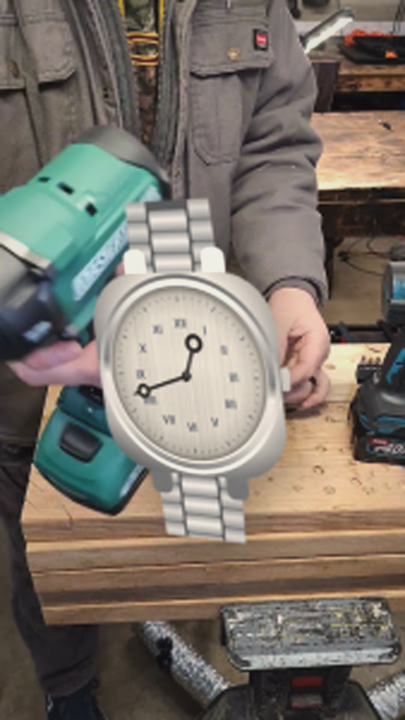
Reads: 12 h 42 min
